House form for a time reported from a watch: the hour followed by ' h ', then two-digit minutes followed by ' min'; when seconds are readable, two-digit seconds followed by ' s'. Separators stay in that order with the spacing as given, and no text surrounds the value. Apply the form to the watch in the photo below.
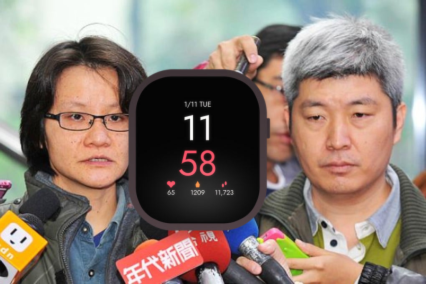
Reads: 11 h 58 min
